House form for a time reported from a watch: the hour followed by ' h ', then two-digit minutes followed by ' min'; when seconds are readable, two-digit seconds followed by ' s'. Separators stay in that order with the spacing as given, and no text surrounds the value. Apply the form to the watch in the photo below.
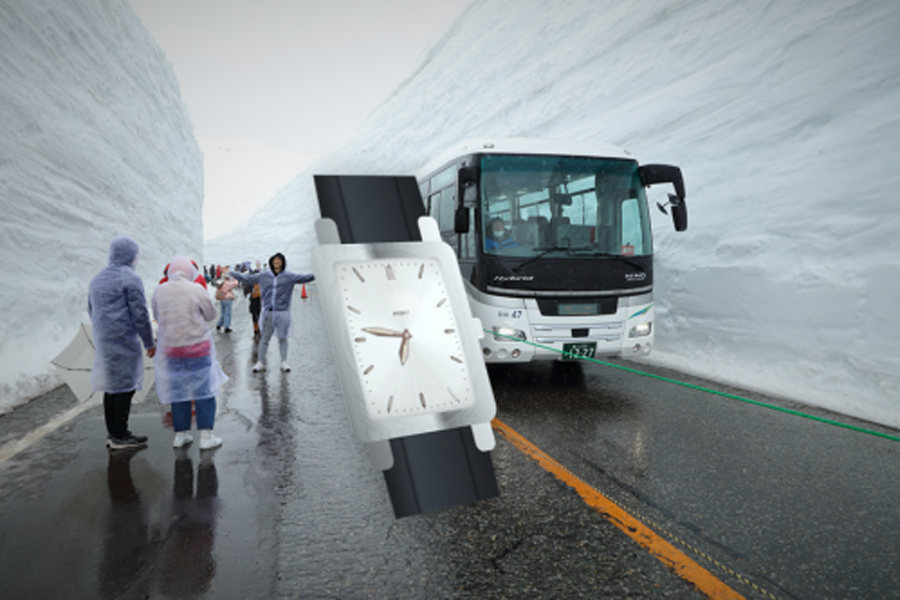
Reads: 6 h 47 min
